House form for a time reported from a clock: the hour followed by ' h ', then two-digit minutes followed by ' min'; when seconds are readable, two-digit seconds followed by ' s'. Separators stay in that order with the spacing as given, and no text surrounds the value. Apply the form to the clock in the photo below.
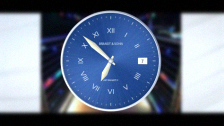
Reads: 6 h 52 min
